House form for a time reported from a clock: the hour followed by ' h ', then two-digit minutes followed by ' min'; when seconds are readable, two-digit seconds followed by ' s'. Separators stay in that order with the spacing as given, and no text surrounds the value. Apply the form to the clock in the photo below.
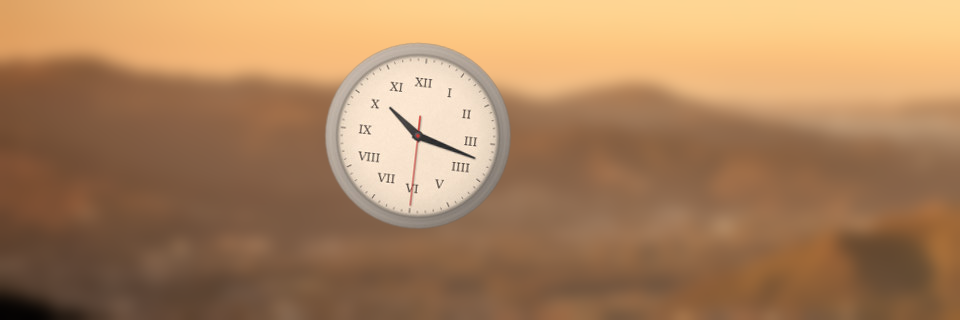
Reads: 10 h 17 min 30 s
